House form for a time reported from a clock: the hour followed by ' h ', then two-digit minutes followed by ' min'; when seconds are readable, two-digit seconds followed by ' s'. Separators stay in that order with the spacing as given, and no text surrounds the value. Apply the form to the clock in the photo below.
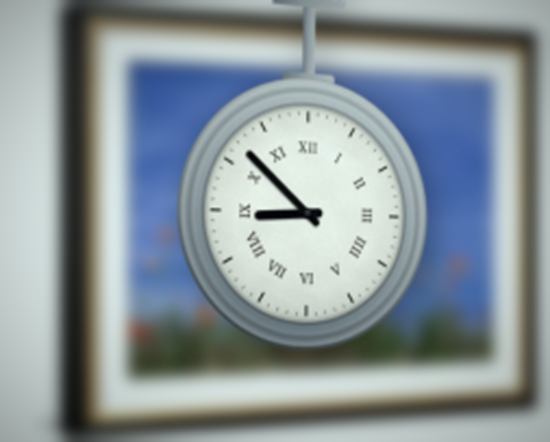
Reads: 8 h 52 min
